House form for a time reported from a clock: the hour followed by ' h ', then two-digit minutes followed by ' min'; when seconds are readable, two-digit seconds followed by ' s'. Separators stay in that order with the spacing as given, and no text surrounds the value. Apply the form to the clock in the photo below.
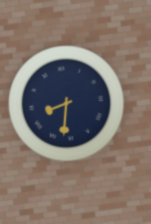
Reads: 8 h 32 min
